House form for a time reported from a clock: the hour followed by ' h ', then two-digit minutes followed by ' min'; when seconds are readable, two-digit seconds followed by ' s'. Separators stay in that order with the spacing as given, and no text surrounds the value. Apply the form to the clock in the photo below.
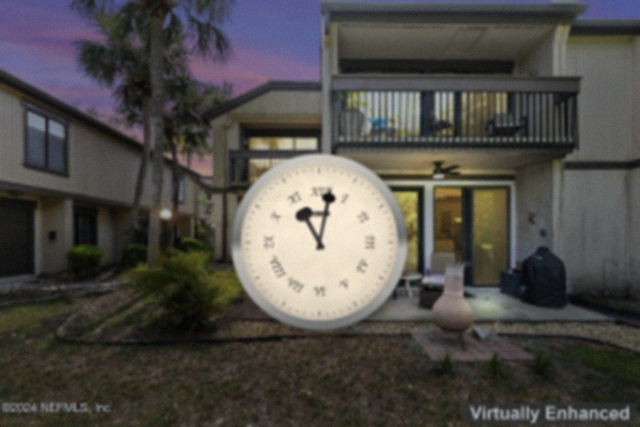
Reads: 11 h 02 min
